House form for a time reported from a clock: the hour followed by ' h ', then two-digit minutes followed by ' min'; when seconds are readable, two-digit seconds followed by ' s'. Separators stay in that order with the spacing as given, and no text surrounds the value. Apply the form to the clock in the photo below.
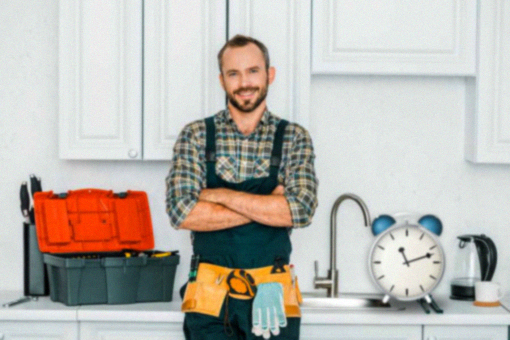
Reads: 11 h 12 min
